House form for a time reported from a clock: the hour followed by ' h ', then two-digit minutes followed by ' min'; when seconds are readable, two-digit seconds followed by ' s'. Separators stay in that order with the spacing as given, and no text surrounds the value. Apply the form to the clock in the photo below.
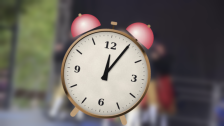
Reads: 12 h 05 min
